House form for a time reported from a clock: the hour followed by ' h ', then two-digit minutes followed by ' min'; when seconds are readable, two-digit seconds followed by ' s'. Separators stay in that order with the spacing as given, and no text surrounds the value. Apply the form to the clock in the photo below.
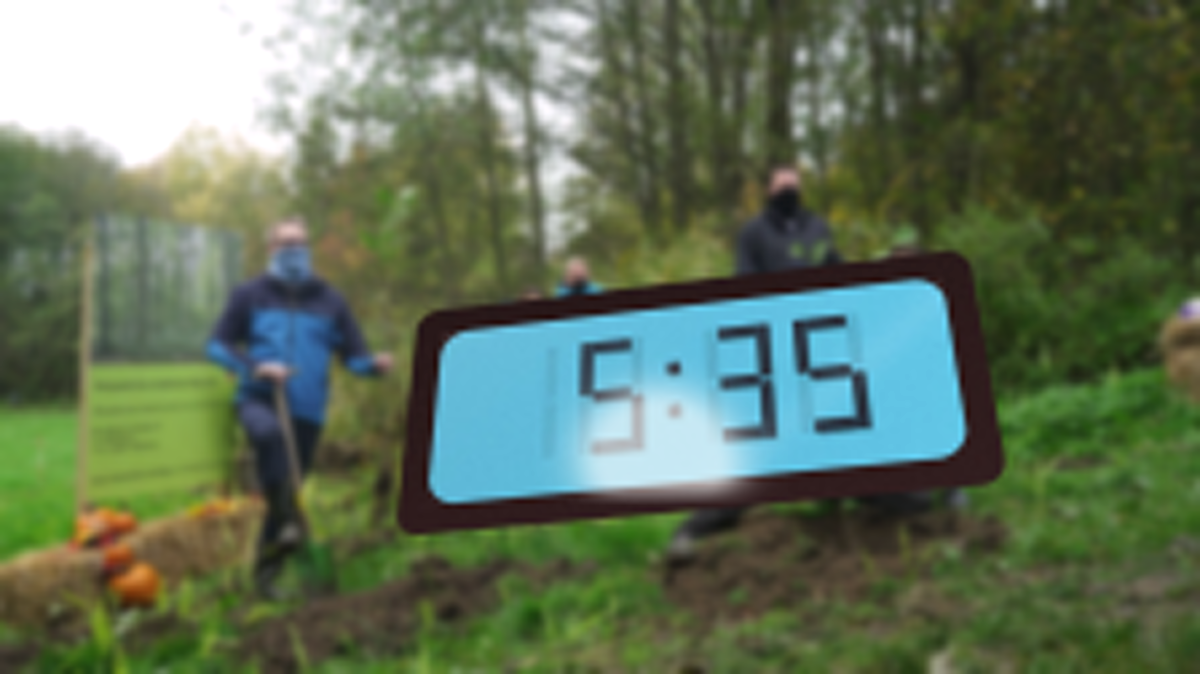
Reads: 5 h 35 min
